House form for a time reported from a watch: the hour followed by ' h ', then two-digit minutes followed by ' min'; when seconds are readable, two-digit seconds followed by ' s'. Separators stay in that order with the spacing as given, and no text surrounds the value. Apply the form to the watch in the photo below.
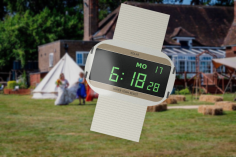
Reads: 6 h 18 min 28 s
